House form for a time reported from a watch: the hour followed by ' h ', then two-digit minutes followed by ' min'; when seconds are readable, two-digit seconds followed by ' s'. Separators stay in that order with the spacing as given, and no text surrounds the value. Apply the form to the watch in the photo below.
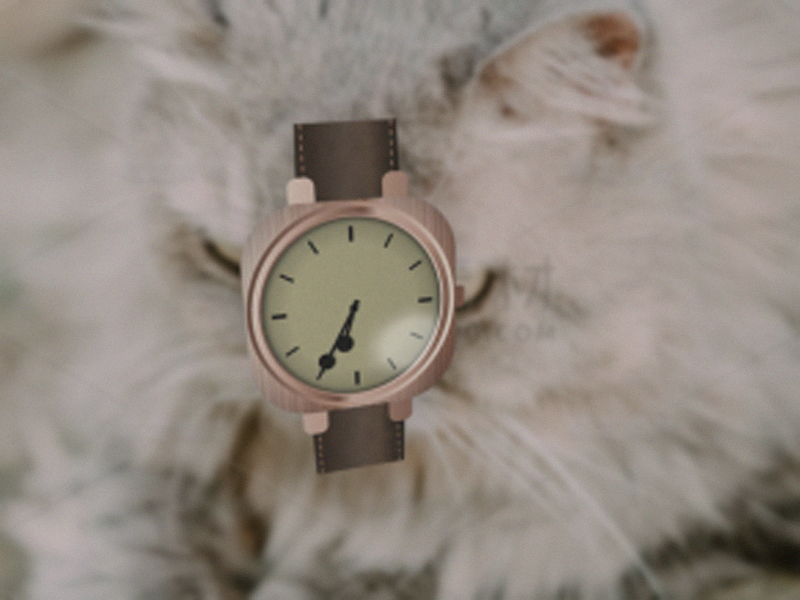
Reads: 6 h 35 min
